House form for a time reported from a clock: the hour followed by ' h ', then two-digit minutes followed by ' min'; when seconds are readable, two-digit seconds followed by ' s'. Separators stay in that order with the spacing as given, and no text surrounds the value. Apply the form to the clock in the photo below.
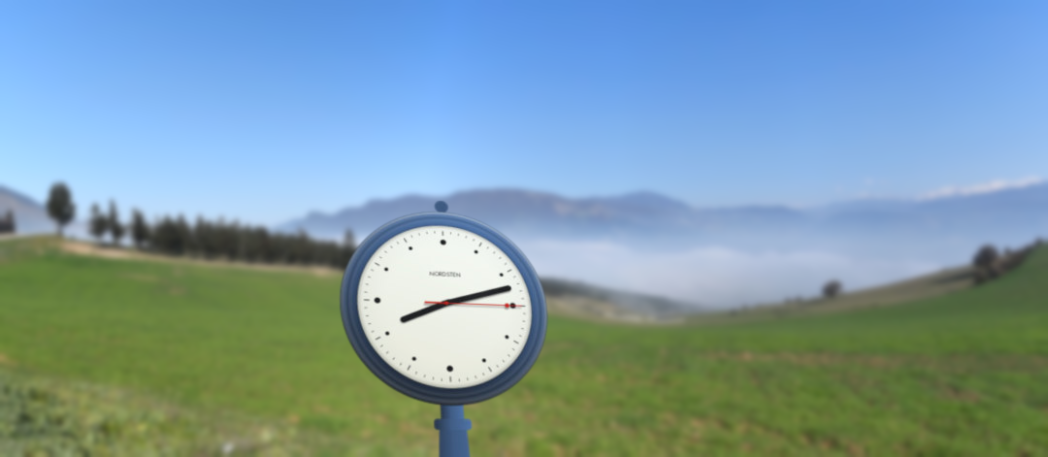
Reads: 8 h 12 min 15 s
